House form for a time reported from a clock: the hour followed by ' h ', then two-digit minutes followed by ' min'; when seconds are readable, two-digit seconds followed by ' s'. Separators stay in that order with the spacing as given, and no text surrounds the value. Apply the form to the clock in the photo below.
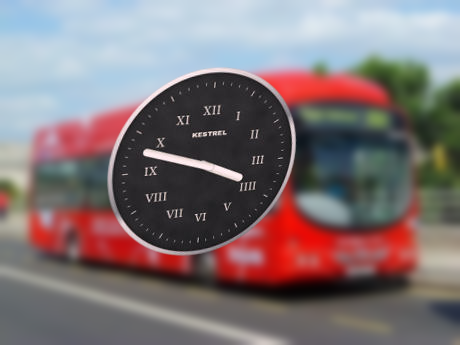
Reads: 3 h 48 min
